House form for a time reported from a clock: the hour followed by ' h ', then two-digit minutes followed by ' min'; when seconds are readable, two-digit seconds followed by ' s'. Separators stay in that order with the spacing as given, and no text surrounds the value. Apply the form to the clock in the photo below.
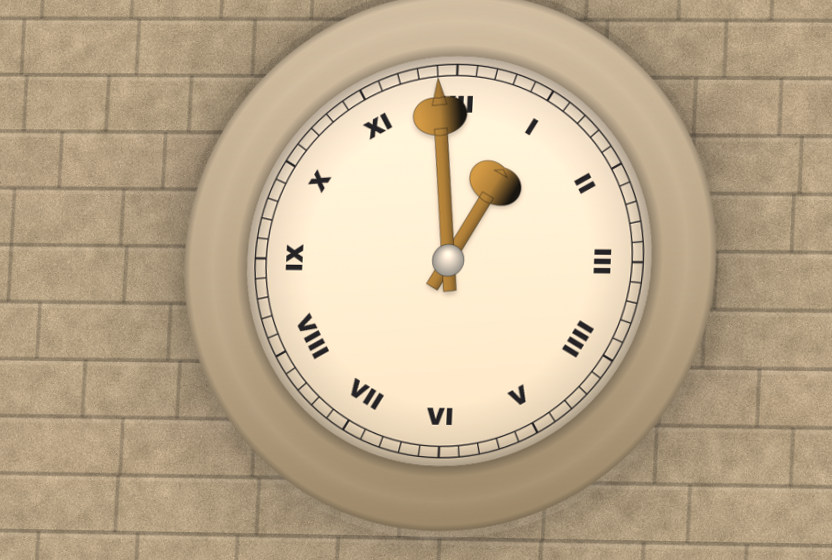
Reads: 12 h 59 min
